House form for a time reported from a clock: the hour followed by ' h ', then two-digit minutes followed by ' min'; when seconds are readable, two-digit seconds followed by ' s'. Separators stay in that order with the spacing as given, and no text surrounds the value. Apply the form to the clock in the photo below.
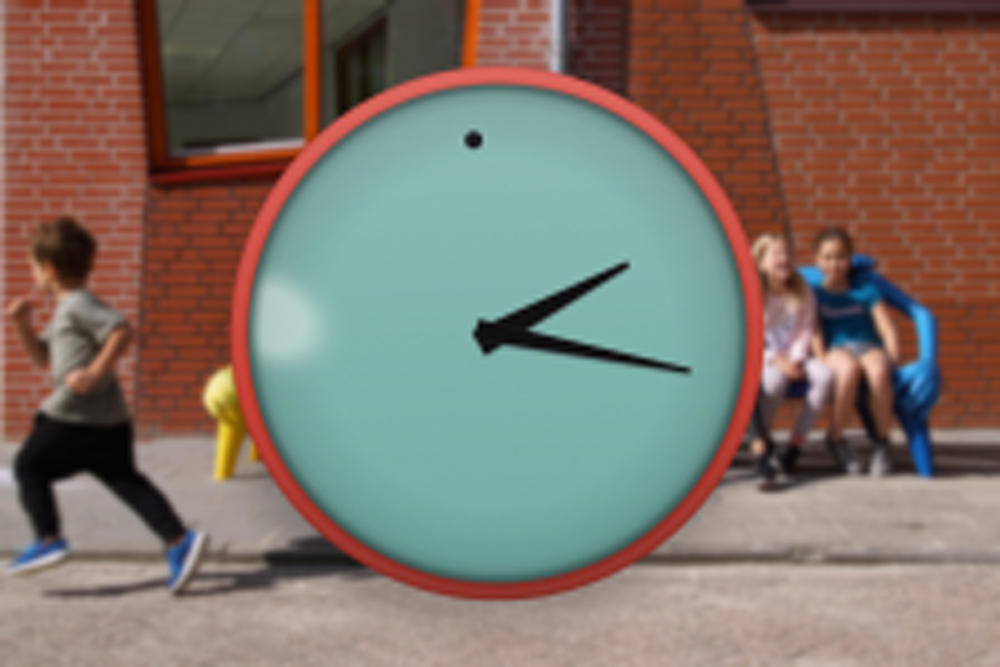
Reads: 2 h 18 min
